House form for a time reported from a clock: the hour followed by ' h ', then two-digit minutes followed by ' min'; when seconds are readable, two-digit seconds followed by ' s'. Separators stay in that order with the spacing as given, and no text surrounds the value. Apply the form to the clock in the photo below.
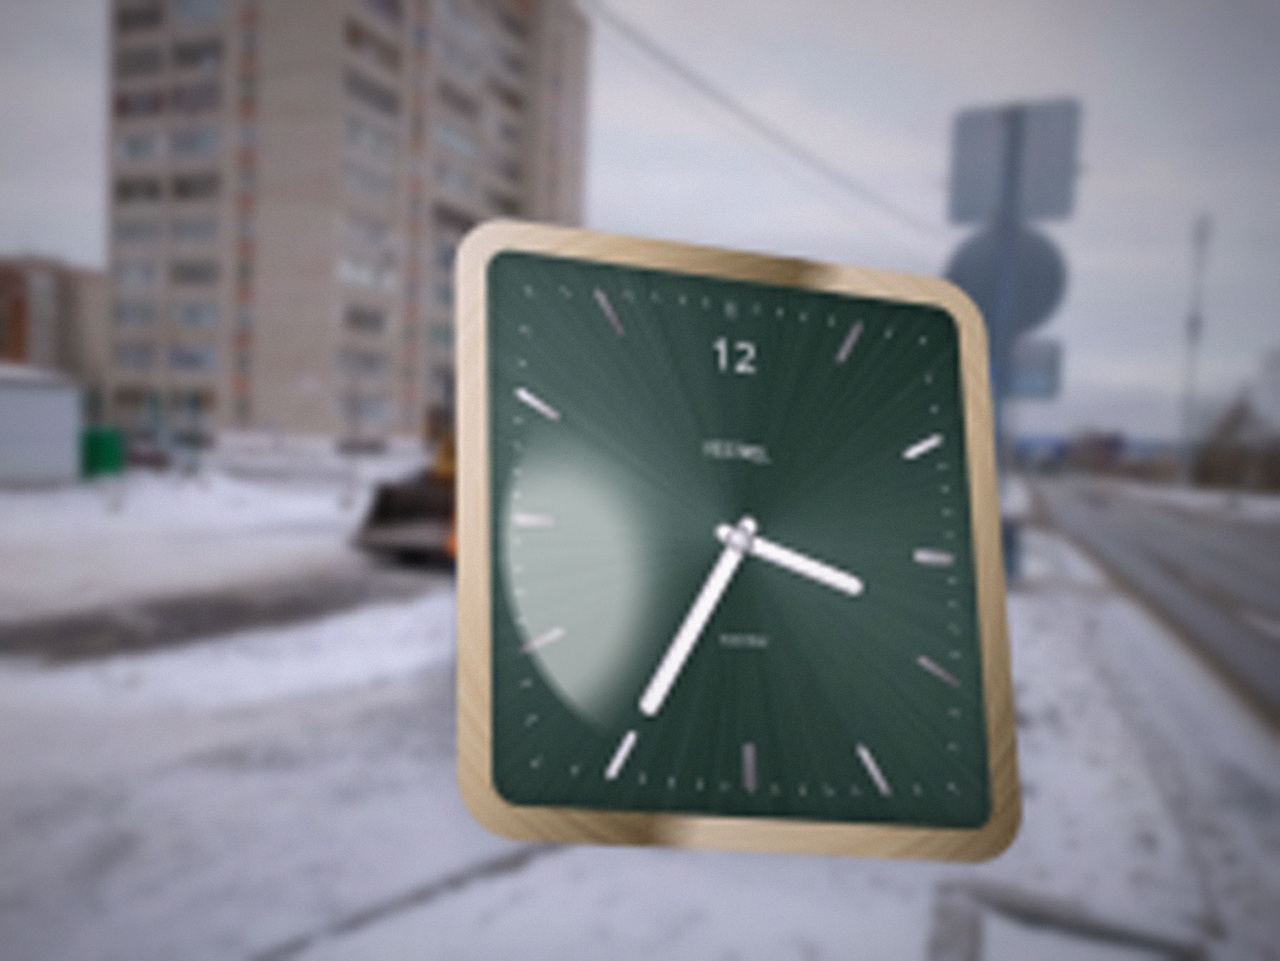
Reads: 3 h 35 min
